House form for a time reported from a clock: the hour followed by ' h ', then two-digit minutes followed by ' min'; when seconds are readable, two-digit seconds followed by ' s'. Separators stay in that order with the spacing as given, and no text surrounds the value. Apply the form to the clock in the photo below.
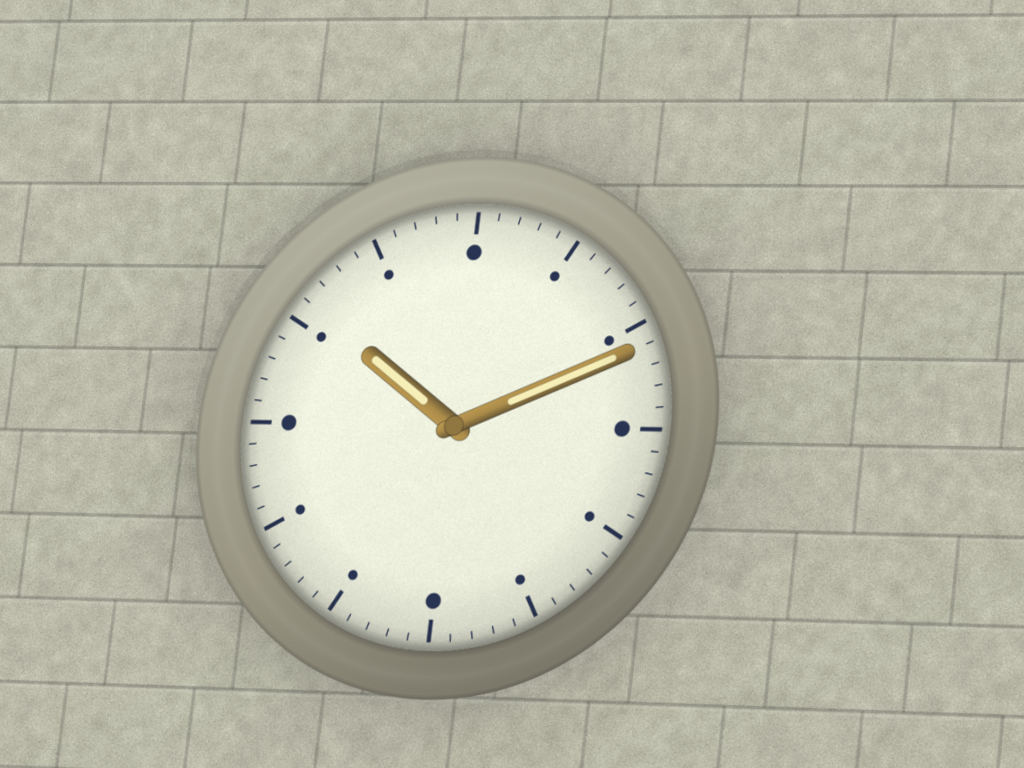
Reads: 10 h 11 min
